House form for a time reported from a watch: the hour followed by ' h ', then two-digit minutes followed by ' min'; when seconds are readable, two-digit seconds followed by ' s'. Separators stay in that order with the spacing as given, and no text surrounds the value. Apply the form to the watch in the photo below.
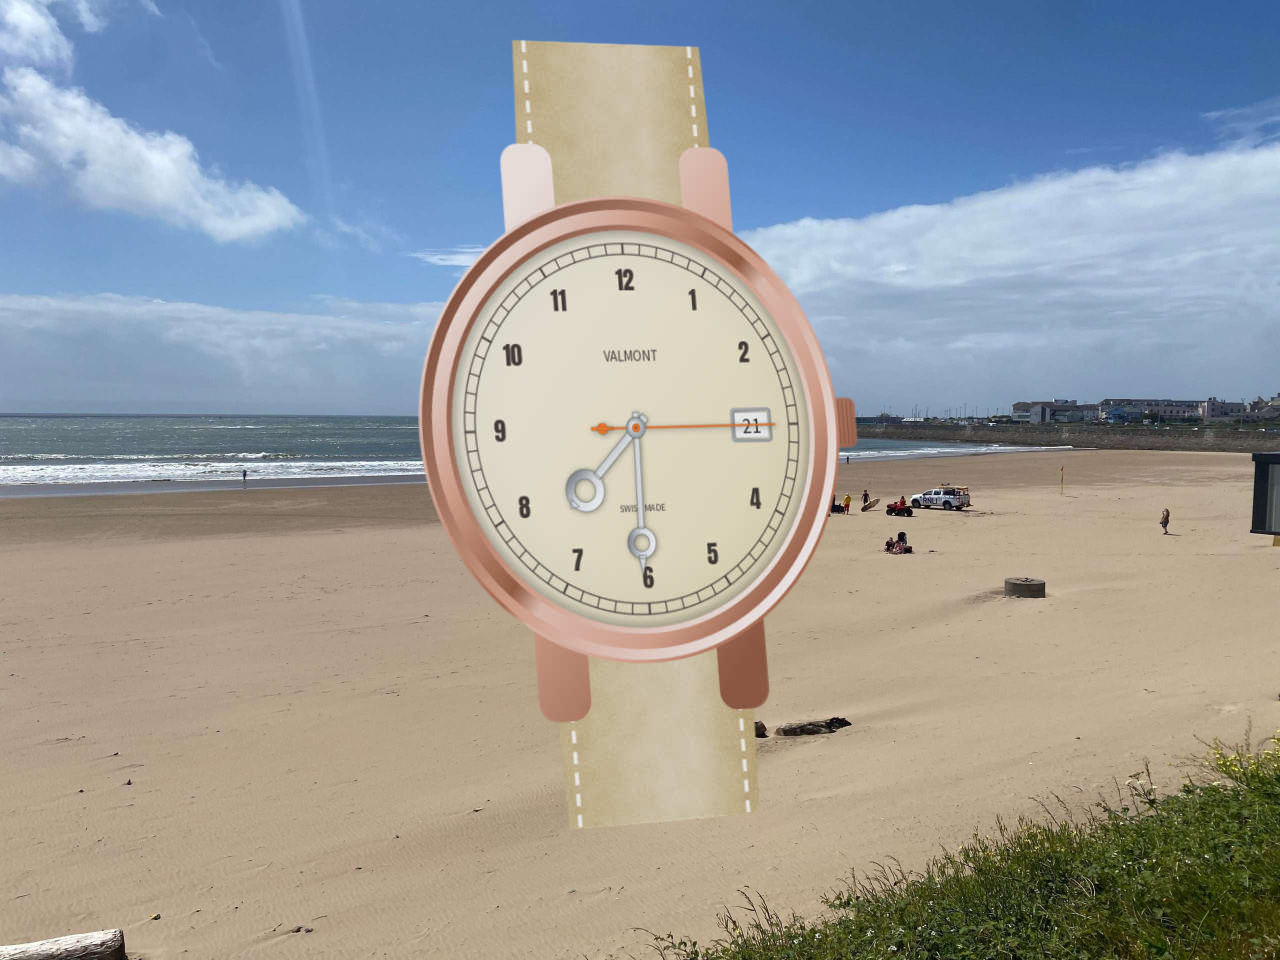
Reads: 7 h 30 min 15 s
